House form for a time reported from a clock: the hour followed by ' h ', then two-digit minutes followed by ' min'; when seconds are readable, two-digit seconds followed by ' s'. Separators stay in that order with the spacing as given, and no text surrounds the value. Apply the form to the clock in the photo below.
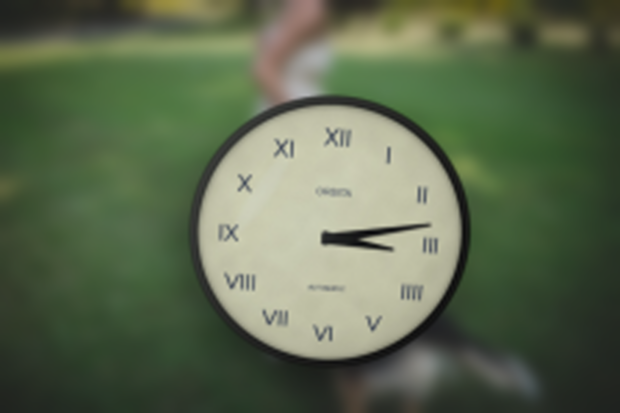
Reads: 3 h 13 min
